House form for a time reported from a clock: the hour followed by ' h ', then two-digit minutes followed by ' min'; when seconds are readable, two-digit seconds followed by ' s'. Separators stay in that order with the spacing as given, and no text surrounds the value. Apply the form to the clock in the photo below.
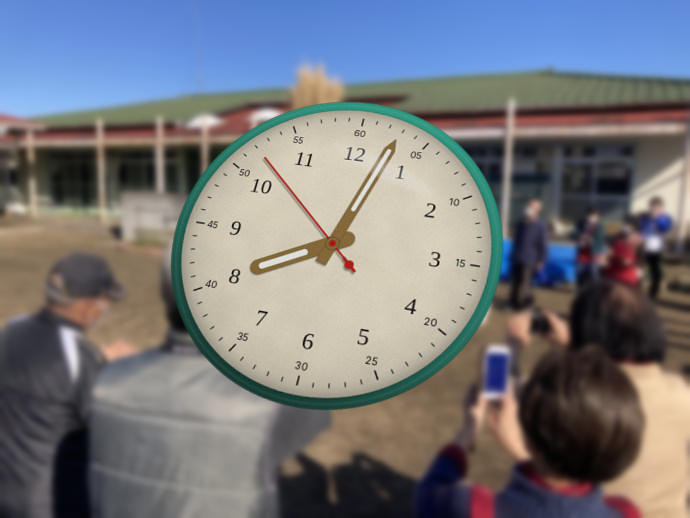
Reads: 8 h 02 min 52 s
